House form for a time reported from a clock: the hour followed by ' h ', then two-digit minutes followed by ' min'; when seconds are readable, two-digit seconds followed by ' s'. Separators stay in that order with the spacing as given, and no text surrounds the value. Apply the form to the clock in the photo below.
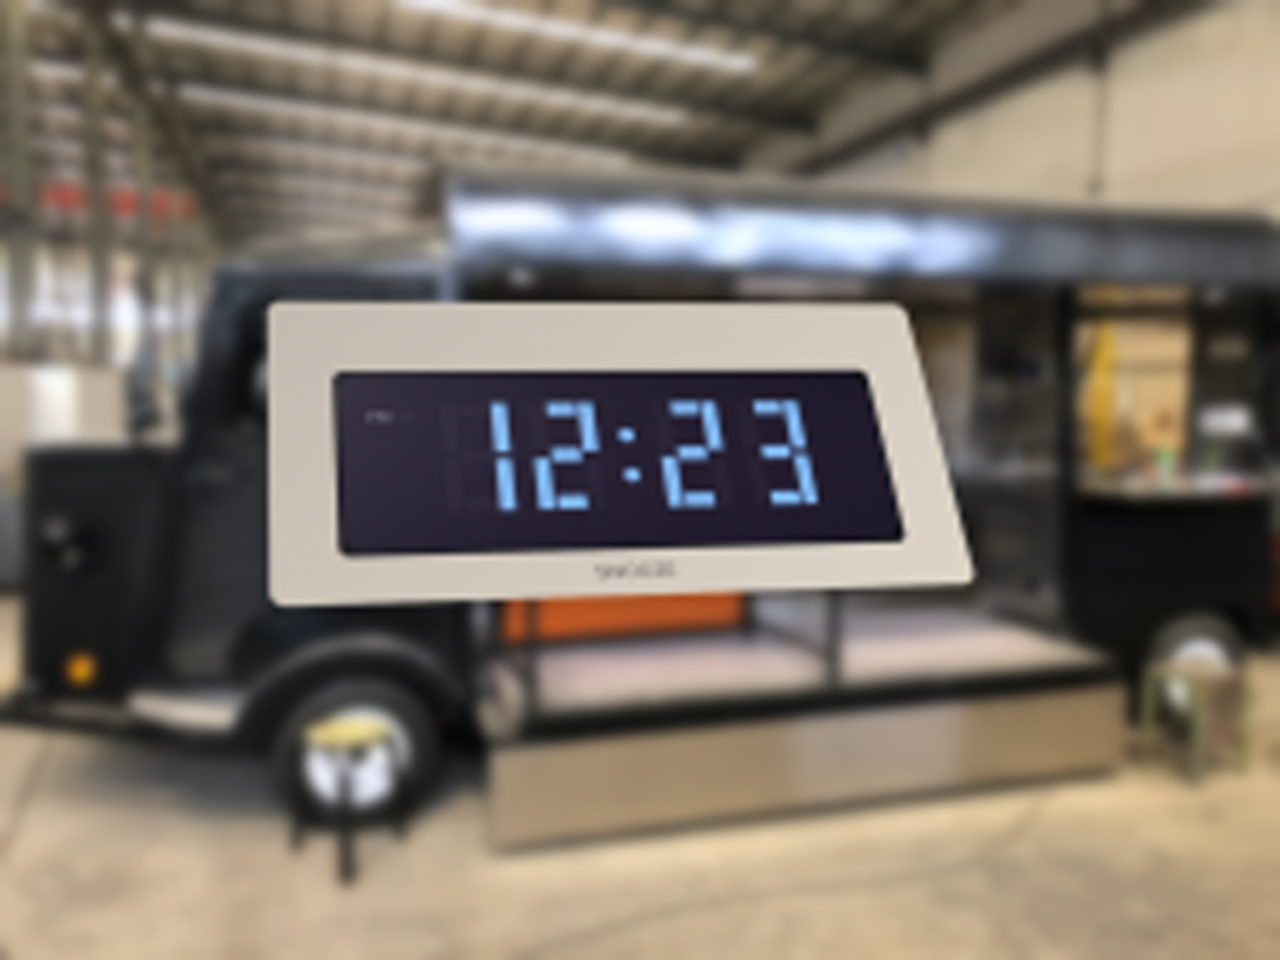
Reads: 12 h 23 min
